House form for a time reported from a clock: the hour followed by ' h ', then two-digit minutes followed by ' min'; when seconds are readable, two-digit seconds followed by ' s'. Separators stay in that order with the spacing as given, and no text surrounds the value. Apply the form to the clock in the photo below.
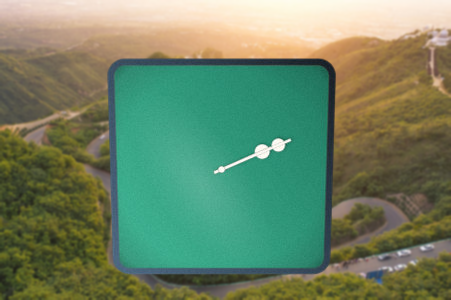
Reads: 2 h 11 min
